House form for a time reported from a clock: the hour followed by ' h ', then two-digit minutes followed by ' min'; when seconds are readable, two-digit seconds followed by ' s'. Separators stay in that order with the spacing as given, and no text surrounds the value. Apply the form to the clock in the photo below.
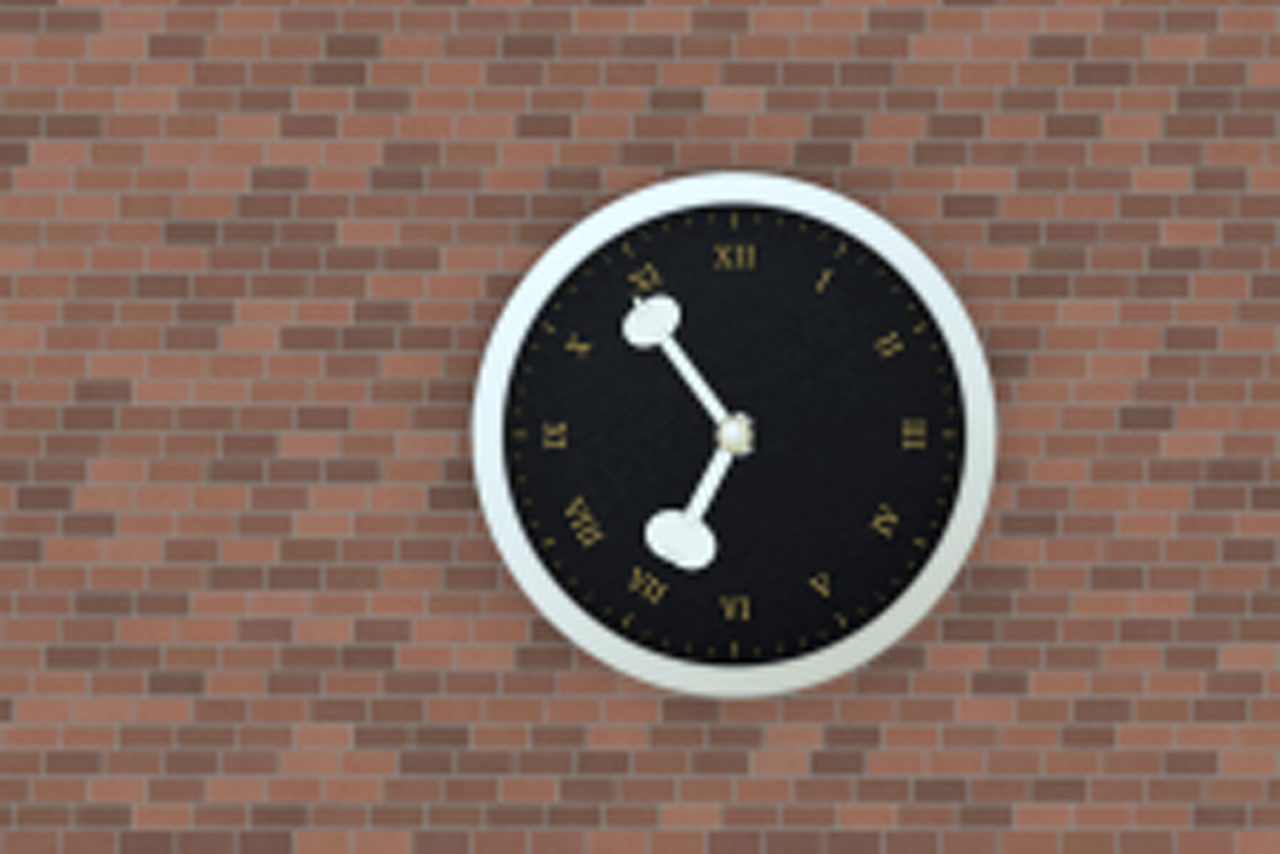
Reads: 6 h 54 min
